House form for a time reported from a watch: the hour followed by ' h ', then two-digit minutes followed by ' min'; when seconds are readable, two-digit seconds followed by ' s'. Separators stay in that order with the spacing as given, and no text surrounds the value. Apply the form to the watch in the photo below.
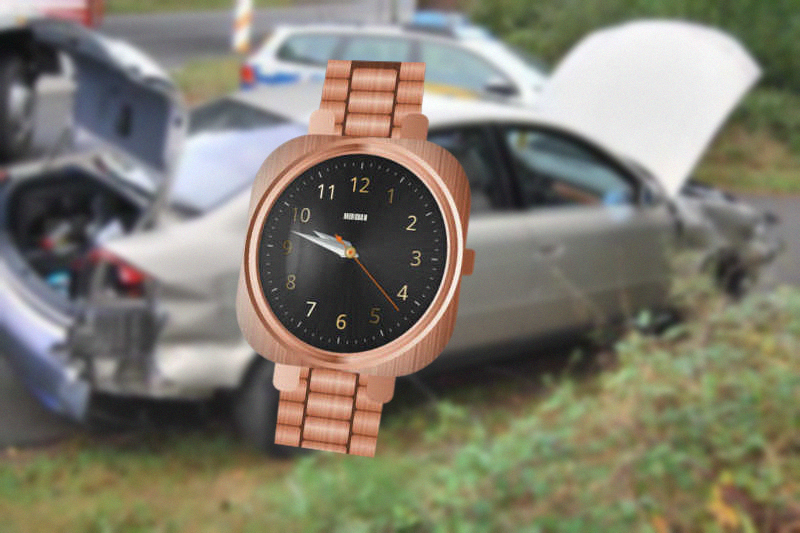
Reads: 9 h 47 min 22 s
